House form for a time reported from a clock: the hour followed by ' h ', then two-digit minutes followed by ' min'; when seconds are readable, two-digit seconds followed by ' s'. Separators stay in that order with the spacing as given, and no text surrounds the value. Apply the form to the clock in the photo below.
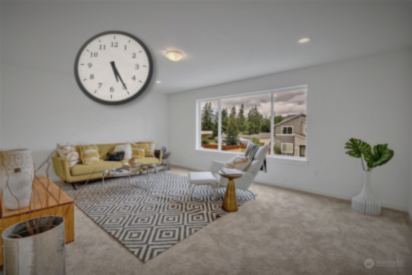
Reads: 5 h 25 min
